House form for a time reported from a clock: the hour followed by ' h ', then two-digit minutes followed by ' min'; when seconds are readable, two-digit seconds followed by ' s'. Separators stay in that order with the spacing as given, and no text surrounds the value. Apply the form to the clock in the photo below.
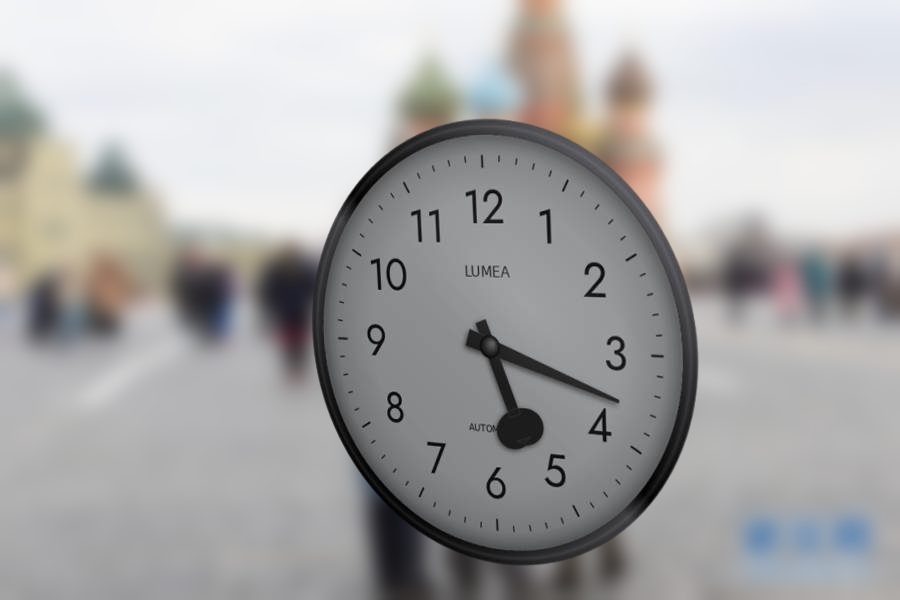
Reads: 5 h 18 min
